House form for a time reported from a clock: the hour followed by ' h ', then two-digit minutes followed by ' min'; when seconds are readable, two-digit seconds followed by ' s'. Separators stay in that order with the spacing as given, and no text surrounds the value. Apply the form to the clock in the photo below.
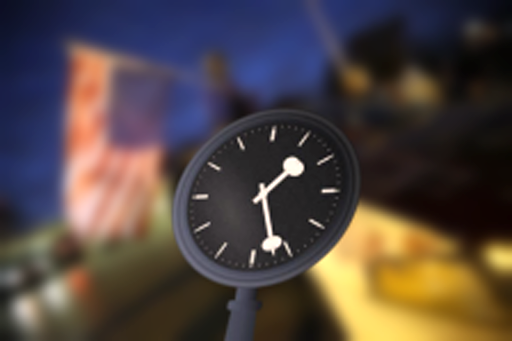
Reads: 1 h 27 min
